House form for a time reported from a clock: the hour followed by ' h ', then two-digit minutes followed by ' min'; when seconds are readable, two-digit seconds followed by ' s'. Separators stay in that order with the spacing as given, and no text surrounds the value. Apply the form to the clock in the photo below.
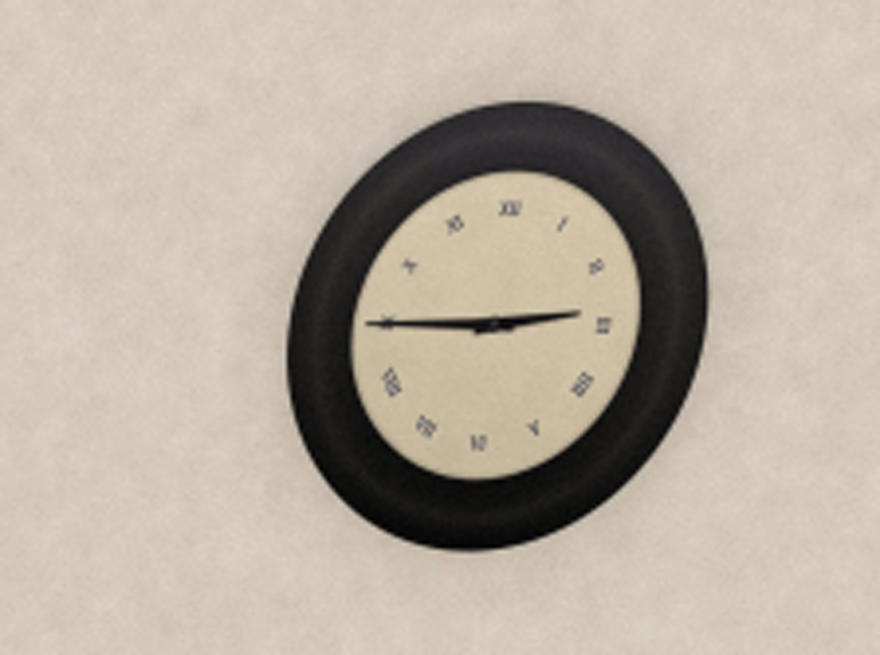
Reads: 2 h 45 min
